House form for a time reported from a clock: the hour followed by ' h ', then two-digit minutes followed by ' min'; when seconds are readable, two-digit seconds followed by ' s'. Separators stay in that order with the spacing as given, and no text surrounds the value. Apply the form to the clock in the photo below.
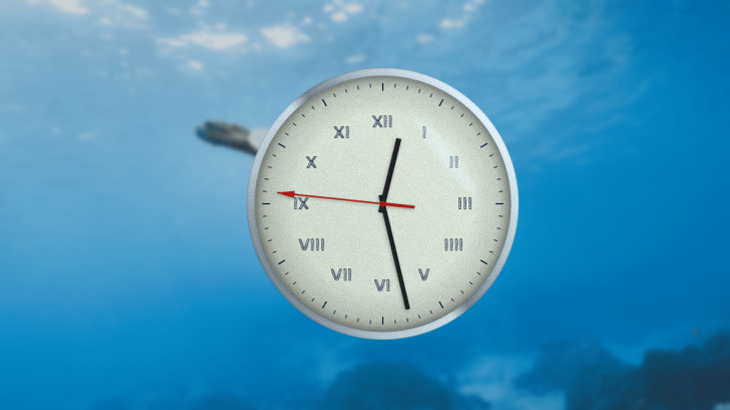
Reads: 12 h 27 min 46 s
